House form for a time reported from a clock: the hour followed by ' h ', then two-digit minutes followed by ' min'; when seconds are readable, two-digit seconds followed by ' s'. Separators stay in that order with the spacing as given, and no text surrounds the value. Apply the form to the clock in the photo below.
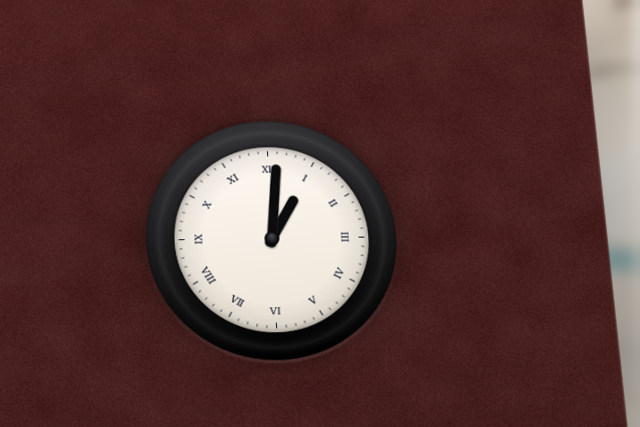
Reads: 1 h 01 min
